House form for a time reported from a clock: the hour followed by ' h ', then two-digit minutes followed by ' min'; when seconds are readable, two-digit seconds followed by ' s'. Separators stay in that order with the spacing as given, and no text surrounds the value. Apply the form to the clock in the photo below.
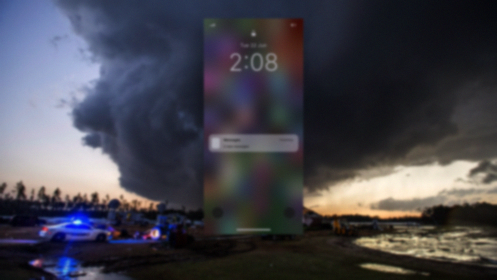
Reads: 2 h 08 min
